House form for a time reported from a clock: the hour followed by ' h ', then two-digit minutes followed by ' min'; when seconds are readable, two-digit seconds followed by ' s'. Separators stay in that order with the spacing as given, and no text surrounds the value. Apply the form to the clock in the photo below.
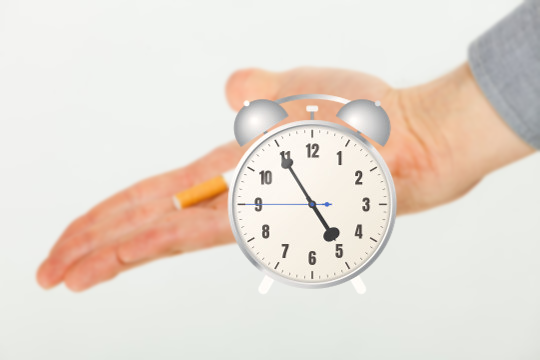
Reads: 4 h 54 min 45 s
